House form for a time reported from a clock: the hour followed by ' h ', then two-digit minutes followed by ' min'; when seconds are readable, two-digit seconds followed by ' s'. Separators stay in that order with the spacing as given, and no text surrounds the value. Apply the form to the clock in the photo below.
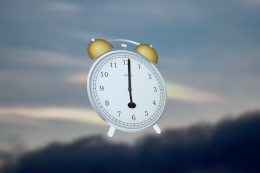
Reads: 6 h 01 min
